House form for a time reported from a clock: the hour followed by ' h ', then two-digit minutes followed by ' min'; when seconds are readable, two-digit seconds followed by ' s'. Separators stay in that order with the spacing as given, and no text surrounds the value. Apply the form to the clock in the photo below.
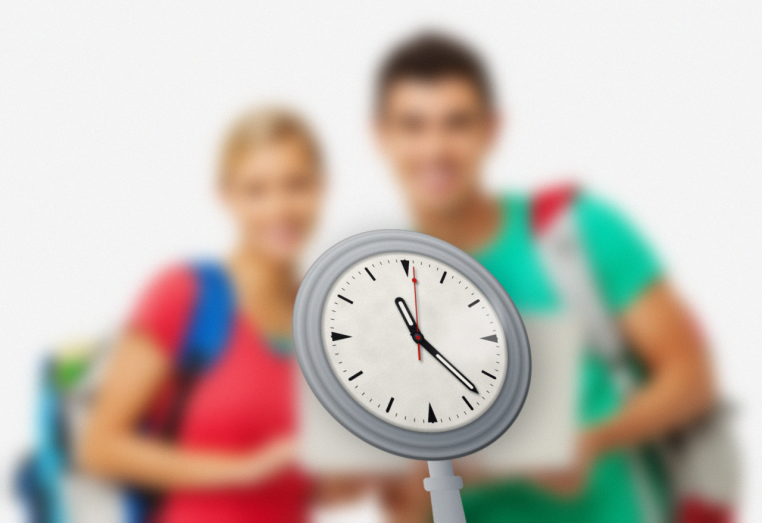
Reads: 11 h 23 min 01 s
